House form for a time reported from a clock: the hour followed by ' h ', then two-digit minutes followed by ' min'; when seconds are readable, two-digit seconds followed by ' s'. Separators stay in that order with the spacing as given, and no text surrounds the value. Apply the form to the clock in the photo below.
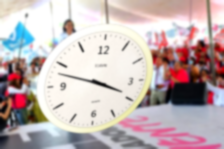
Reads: 3 h 48 min
